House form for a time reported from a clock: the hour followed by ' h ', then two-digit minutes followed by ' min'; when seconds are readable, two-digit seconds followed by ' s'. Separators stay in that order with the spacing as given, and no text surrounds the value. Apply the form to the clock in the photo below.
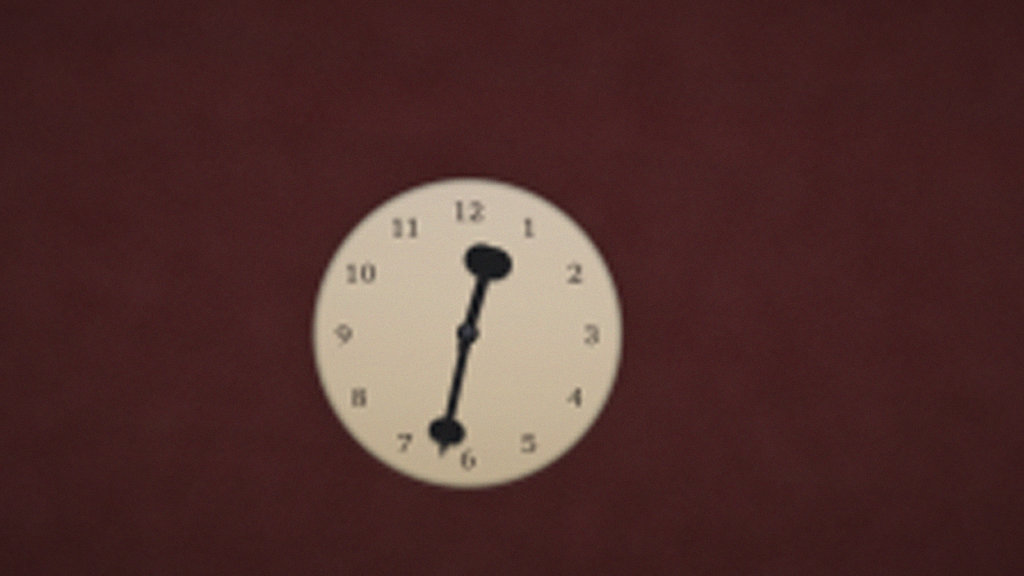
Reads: 12 h 32 min
